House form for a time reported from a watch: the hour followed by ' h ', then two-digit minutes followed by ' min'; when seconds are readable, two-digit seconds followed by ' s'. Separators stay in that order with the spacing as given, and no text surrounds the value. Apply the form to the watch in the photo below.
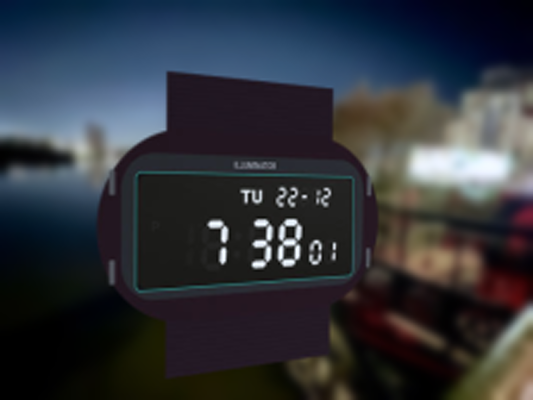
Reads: 7 h 38 min 01 s
